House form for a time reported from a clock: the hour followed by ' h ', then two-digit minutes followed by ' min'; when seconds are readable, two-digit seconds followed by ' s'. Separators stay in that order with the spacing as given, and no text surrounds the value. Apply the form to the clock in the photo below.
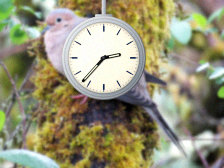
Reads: 2 h 37 min
